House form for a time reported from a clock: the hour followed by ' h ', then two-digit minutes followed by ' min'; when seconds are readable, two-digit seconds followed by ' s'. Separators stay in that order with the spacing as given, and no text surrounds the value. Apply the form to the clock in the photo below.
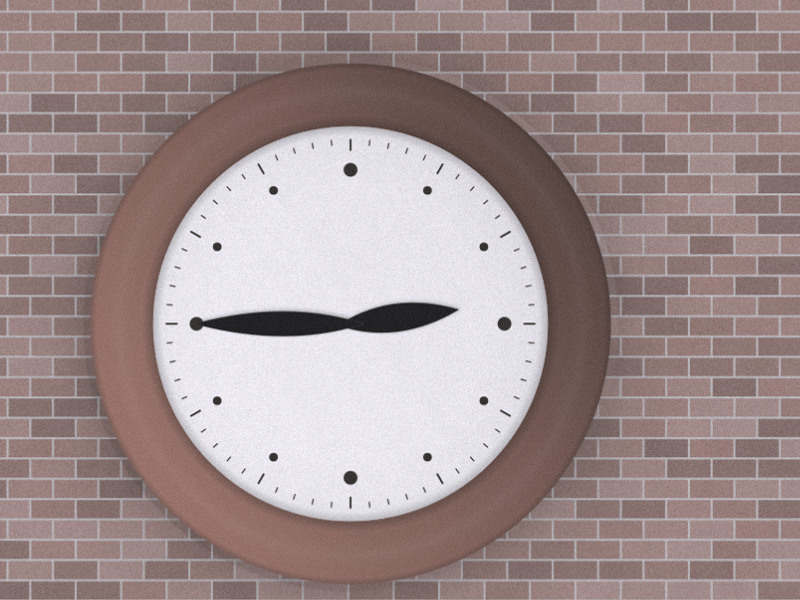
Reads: 2 h 45 min
